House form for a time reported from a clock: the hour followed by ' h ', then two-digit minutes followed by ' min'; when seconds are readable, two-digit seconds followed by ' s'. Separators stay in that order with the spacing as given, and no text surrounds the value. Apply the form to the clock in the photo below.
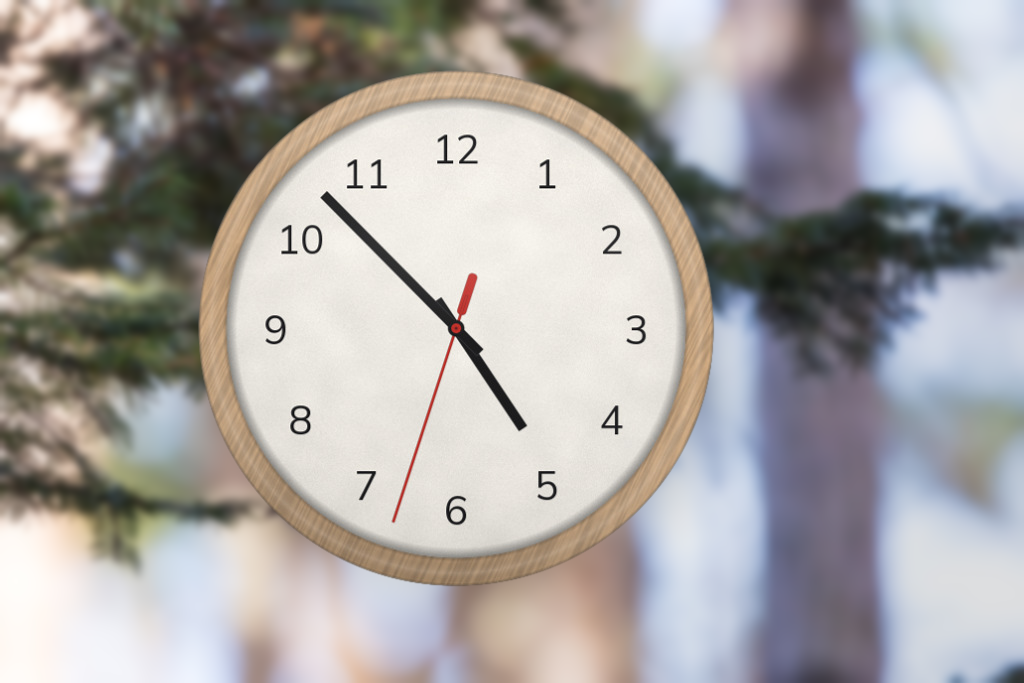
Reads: 4 h 52 min 33 s
